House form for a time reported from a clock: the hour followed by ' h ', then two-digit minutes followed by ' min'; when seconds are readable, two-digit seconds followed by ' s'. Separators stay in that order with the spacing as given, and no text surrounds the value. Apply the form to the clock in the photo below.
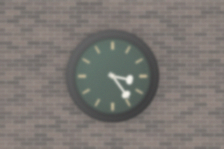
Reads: 3 h 24 min
